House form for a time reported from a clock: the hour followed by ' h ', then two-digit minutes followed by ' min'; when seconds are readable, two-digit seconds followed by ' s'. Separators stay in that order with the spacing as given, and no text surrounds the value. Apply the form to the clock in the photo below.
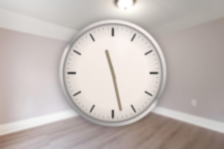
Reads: 11 h 28 min
